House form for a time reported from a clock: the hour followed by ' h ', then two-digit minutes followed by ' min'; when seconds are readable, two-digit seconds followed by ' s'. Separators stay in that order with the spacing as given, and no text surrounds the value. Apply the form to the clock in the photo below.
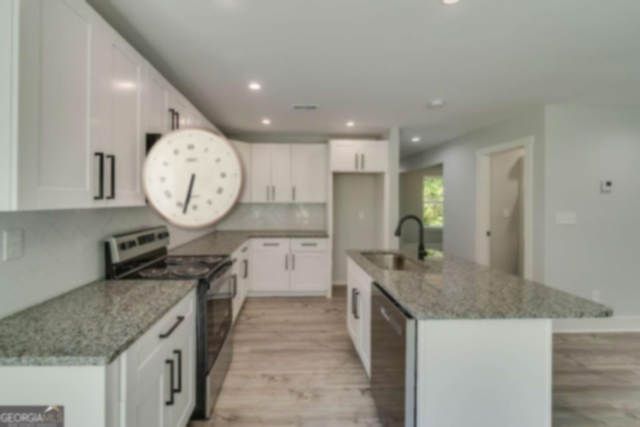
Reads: 6 h 33 min
